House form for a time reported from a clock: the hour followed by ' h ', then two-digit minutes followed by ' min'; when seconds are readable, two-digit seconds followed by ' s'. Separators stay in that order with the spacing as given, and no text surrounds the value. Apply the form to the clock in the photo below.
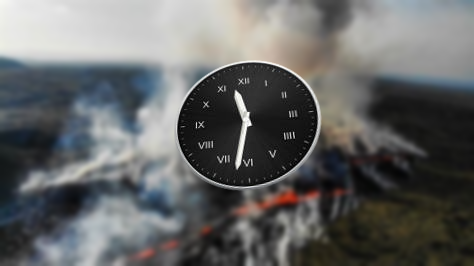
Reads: 11 h 32 min
